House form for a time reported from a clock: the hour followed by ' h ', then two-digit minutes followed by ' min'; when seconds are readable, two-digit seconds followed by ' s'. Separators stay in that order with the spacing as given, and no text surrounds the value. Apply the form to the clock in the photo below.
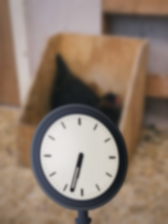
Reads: 6 h 33 min
